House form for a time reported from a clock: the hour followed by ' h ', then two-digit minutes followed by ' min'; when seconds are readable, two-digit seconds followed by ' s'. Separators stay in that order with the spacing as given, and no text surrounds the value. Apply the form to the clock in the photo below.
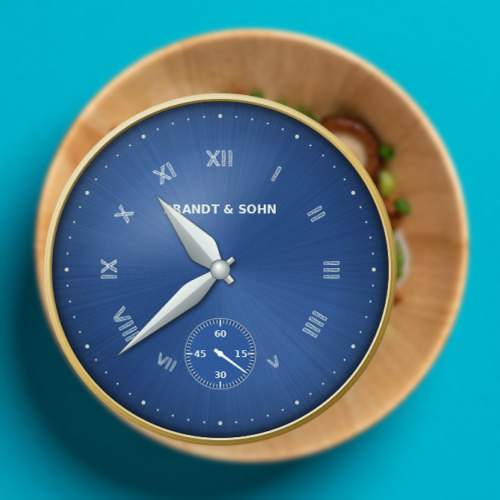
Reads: 10 h 38 min 21 s
